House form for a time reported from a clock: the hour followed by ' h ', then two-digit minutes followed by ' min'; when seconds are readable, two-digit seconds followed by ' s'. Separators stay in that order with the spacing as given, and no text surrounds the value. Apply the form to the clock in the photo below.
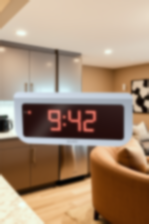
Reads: 9 h 42 min
